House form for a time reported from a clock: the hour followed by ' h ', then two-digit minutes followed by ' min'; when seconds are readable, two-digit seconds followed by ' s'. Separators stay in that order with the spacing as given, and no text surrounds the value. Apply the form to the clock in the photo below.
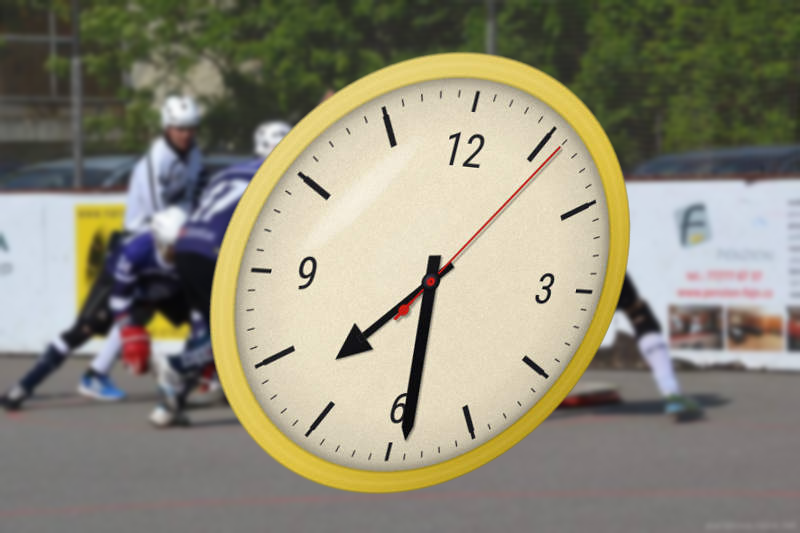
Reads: 7 h 29 min 06 s
